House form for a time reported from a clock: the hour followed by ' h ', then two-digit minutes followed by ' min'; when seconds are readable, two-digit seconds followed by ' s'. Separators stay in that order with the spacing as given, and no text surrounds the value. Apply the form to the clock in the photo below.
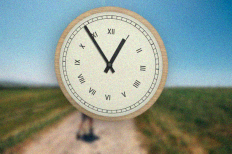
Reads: 12 h 54 min
